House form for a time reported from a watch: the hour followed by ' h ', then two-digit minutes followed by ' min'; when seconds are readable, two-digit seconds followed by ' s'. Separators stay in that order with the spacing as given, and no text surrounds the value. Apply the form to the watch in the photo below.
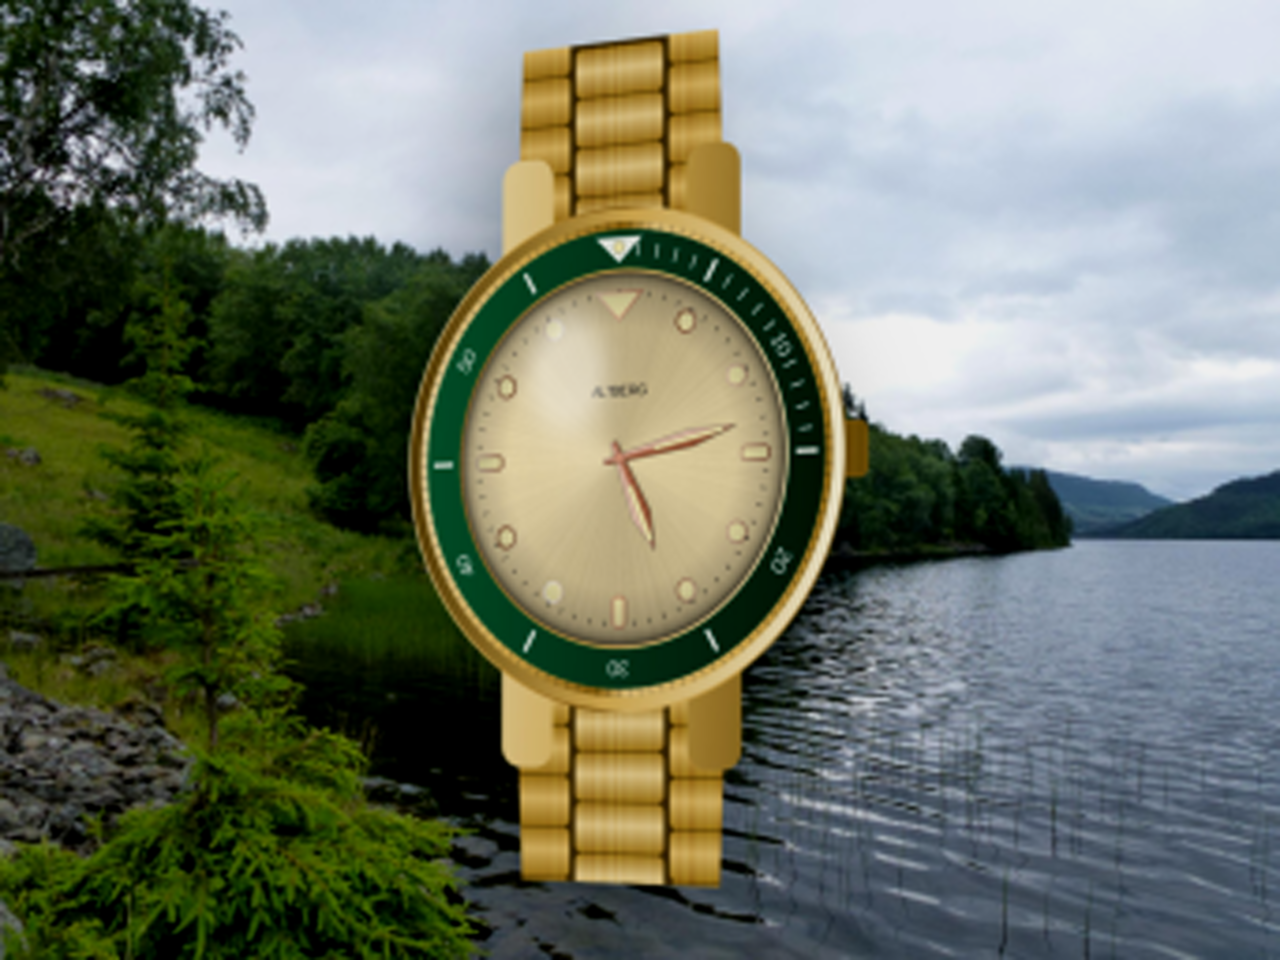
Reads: 5 h 13 min
